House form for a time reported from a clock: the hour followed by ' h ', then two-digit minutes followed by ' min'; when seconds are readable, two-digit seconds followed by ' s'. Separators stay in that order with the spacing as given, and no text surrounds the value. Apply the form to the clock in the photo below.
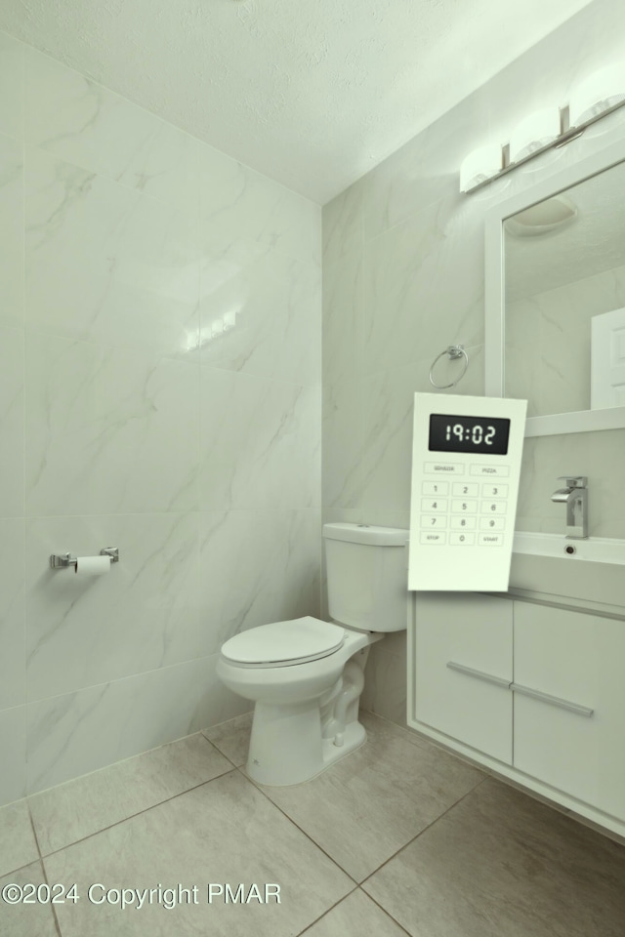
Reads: 19 h 02 min
